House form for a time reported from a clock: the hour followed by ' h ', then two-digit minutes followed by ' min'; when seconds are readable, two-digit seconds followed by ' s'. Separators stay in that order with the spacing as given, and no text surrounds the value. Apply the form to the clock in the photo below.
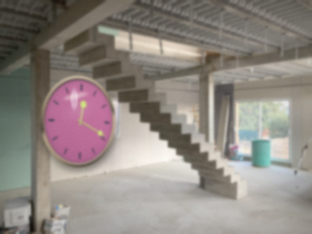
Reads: 12 h 19 min
